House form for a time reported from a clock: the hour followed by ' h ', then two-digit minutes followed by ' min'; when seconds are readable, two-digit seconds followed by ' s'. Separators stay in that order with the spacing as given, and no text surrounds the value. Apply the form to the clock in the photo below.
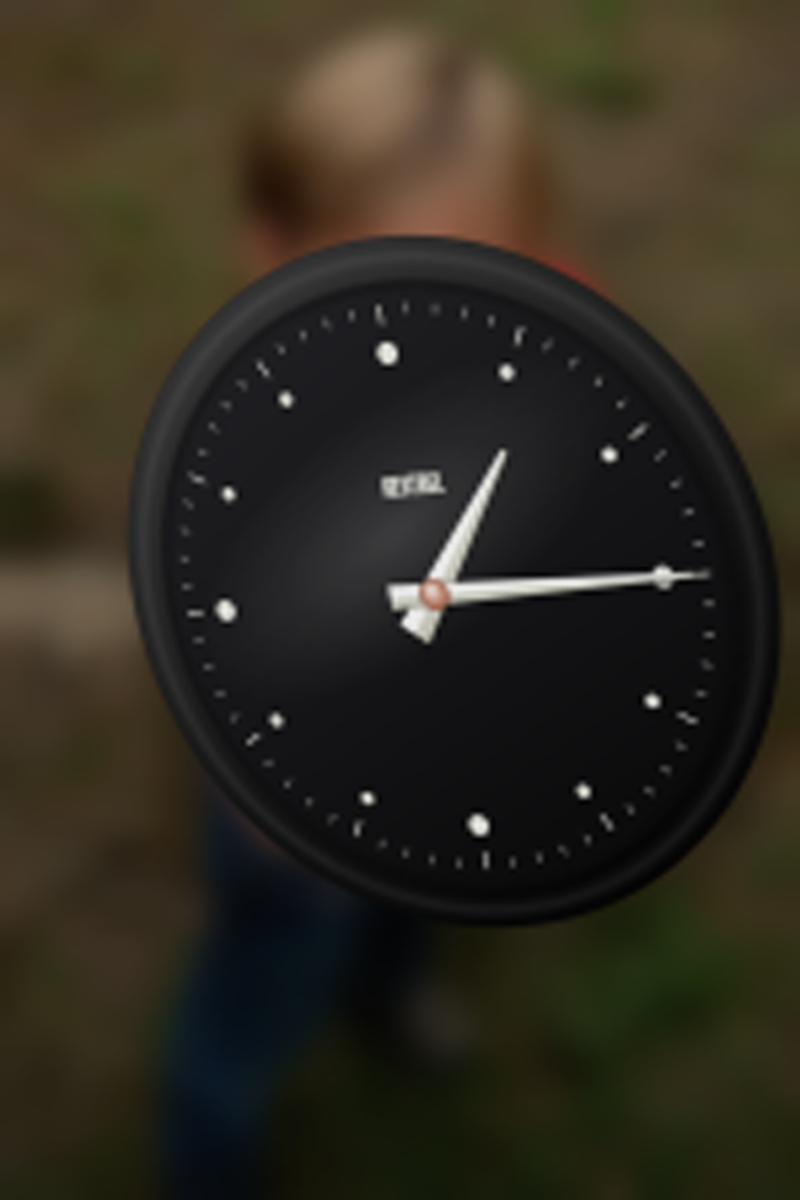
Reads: 1 h 15 min
